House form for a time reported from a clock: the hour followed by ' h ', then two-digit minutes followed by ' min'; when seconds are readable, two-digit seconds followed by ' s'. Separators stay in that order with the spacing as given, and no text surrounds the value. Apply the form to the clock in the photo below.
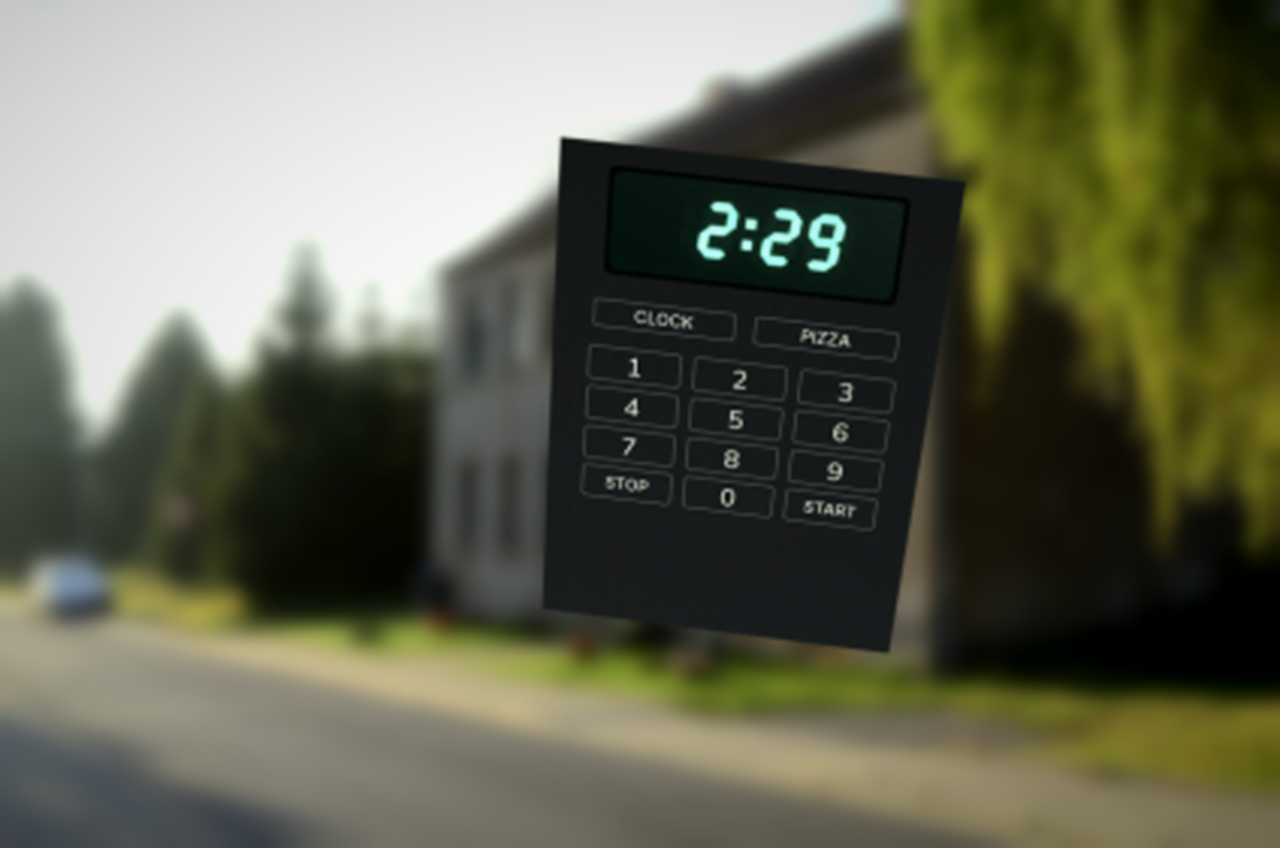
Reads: 2 h 29 min
